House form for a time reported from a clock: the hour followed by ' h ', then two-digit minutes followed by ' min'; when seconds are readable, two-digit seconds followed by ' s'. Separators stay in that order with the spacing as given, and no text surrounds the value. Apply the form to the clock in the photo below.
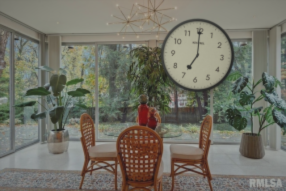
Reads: 7 h 00 min
